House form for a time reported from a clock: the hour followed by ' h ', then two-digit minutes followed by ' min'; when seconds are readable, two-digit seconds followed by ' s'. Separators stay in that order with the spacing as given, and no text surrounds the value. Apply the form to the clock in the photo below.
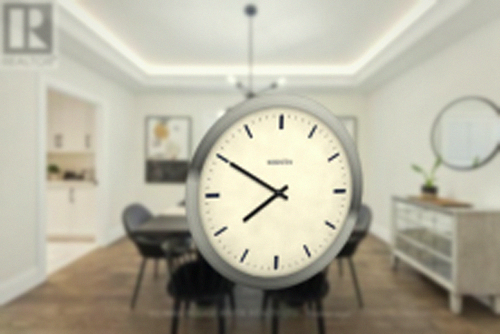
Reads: 7 h 50 min
